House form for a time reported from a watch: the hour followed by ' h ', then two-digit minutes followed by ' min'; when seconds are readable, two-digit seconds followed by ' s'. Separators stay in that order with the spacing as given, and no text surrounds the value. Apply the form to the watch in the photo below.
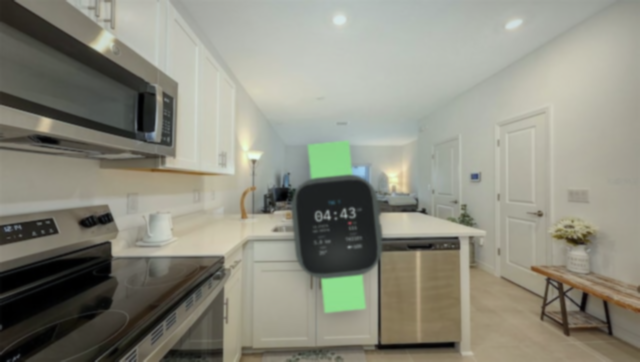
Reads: 4 h 43 min
